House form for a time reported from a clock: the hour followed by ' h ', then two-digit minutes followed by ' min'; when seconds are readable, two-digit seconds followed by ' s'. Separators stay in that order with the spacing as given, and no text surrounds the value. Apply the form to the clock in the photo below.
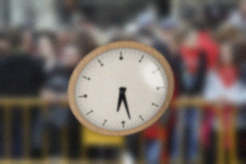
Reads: 6 h 28 min
